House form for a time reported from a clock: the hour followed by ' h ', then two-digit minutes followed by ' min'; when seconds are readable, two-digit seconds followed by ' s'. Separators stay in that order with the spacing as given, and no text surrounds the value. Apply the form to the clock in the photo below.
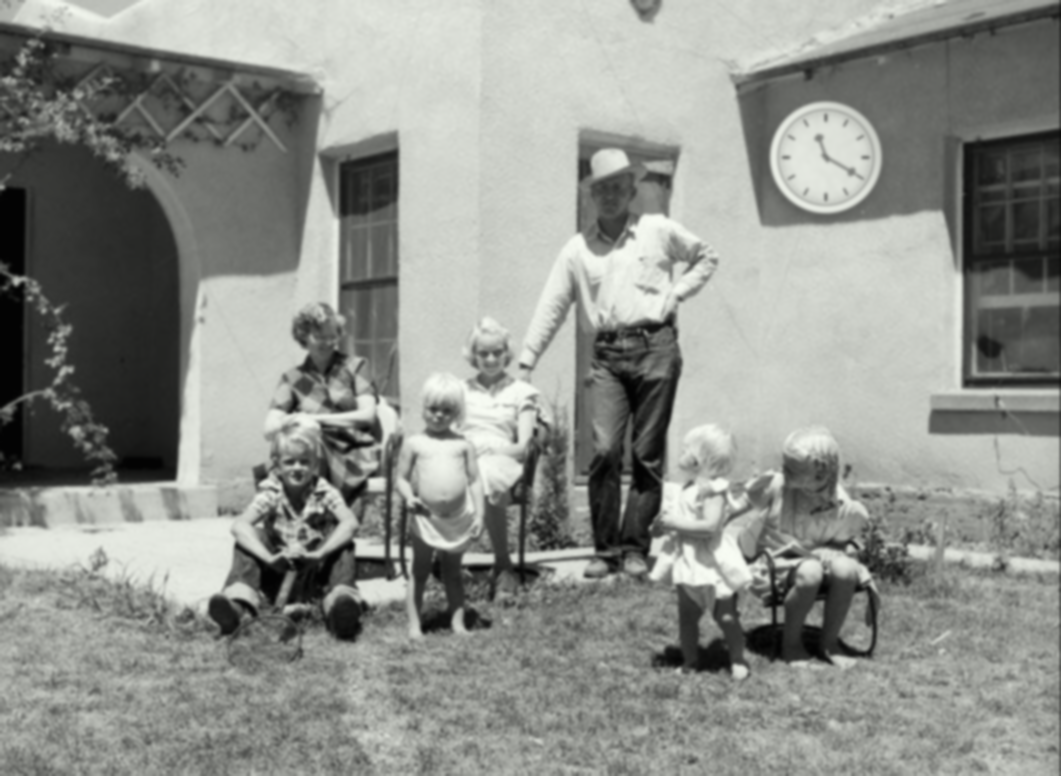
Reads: 11 h 20 min
